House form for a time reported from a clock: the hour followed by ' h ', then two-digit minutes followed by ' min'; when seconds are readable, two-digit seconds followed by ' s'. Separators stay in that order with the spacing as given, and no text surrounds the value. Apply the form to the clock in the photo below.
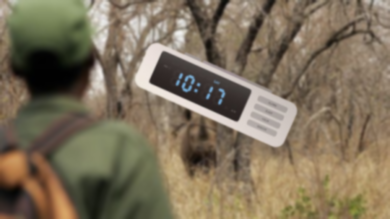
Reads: 10 h 17 min
